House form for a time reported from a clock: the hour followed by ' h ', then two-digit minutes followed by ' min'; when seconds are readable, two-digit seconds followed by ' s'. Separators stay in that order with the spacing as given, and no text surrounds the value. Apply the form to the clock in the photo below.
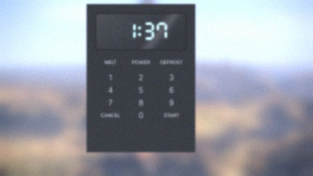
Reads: 1 h 37 min
